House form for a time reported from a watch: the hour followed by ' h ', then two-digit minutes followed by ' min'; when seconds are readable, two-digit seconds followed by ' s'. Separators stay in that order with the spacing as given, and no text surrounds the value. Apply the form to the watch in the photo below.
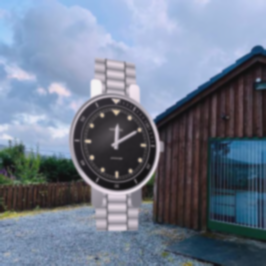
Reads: 12 h 10 min
